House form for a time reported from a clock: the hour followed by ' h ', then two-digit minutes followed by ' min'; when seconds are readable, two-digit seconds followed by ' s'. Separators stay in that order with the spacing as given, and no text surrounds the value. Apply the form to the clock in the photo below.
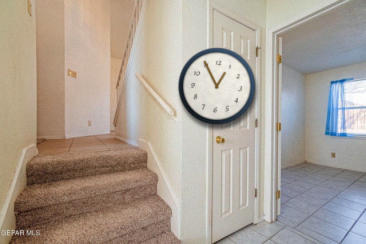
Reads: 12 h 55 min
